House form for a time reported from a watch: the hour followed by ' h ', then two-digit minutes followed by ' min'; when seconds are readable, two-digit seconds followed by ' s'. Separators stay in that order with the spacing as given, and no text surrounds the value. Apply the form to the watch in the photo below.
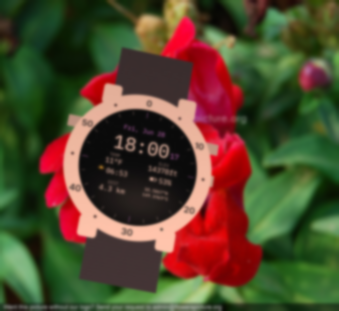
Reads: 18 h 00 min
